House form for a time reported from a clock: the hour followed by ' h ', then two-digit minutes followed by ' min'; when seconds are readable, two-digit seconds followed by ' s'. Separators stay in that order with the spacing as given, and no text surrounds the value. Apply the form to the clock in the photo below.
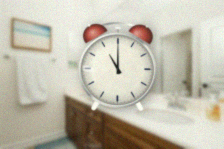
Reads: 11 h 00 min
